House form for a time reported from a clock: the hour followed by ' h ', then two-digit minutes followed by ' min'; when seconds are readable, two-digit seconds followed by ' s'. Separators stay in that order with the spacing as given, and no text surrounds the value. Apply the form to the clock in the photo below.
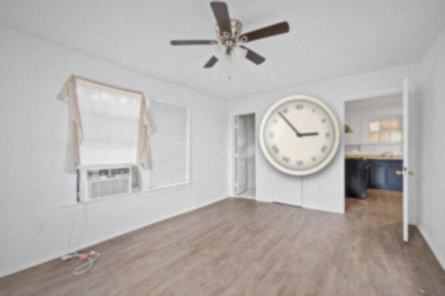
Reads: 2 h 53 min
